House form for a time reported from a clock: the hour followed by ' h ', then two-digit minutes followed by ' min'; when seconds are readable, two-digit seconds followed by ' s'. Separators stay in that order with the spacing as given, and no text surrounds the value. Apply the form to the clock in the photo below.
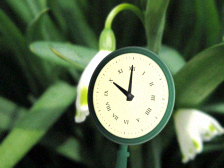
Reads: 10 h 00 min
